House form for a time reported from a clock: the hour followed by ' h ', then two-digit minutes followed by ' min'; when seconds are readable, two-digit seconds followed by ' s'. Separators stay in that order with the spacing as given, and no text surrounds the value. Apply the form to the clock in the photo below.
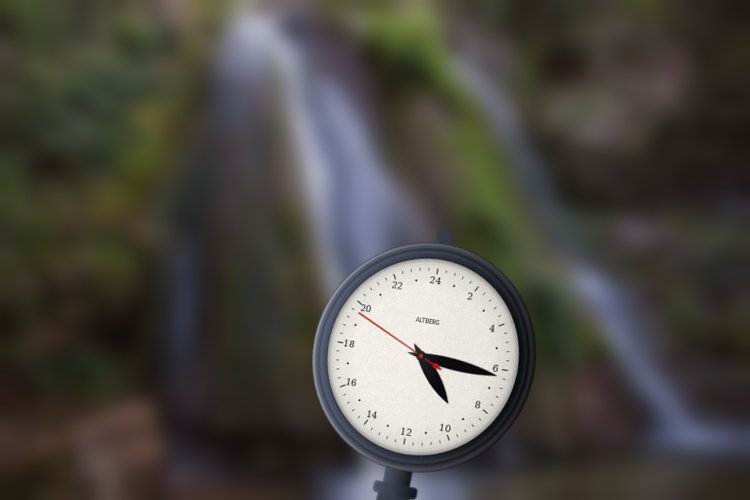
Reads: 9 h 15 min 49 s
